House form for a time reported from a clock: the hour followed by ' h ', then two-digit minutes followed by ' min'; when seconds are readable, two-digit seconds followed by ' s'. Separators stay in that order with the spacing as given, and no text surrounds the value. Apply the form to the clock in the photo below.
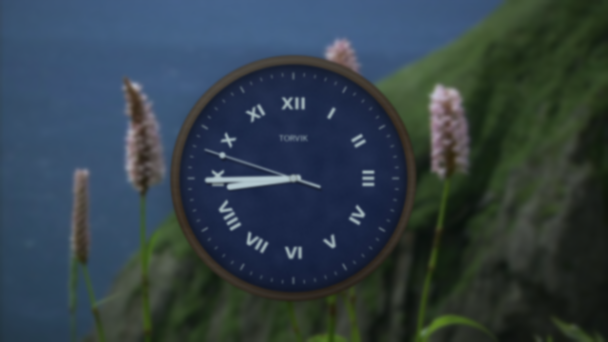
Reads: 8 h 44 min 48 s
